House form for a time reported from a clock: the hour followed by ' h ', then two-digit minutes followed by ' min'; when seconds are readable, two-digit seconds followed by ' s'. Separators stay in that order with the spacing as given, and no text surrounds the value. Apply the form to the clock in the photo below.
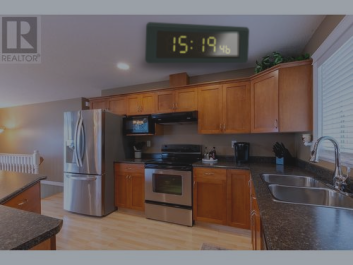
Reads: 15 h 19 min 46 s
